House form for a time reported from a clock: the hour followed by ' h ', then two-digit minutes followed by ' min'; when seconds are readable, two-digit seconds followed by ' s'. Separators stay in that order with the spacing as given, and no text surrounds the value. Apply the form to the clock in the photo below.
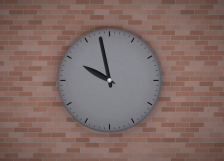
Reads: 9 h 58 min
